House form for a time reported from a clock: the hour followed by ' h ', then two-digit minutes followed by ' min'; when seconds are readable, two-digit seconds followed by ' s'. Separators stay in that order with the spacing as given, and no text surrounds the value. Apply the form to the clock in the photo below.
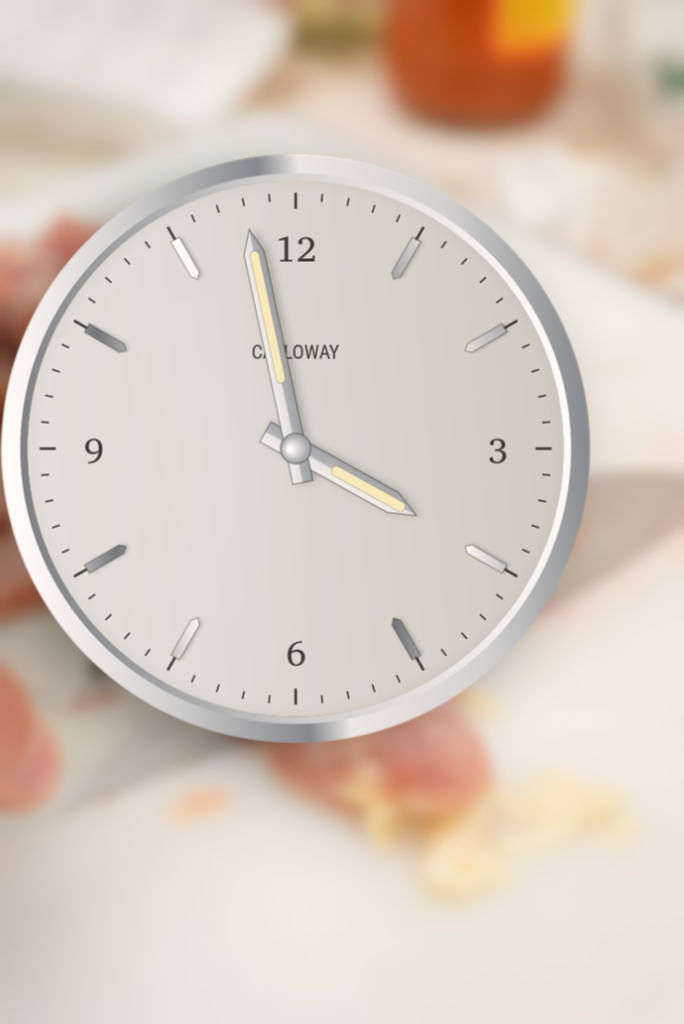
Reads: 3 h 58 min
